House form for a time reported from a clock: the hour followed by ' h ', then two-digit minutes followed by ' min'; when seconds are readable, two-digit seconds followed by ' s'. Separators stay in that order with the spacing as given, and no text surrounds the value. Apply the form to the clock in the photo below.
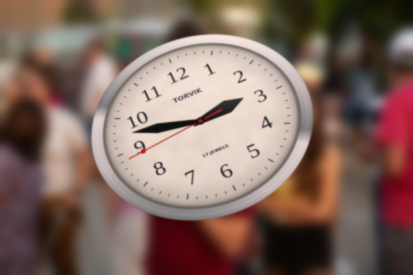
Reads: 2 h 47 min 44 s
